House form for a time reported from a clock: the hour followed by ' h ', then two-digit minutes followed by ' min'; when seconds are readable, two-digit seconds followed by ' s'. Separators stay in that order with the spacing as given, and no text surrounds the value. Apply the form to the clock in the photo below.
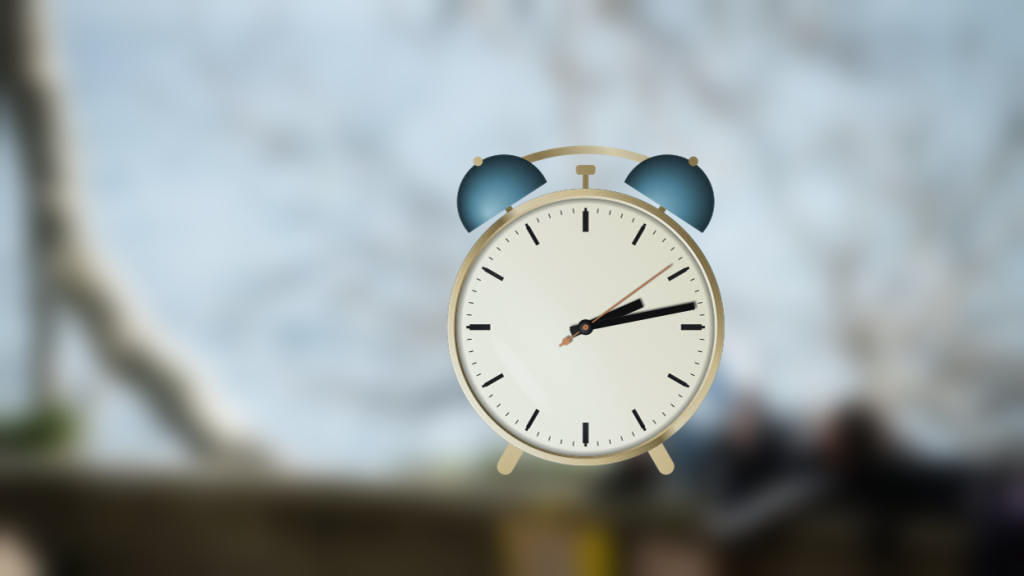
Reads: 2 h 13 min 09 s
